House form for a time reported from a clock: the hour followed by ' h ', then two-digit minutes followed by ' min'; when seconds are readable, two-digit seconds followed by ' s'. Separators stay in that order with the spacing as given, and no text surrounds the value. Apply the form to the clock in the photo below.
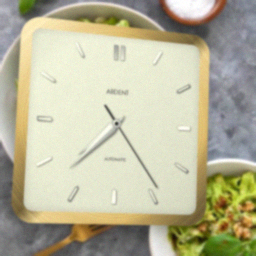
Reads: 7 h 37 min 24 s
